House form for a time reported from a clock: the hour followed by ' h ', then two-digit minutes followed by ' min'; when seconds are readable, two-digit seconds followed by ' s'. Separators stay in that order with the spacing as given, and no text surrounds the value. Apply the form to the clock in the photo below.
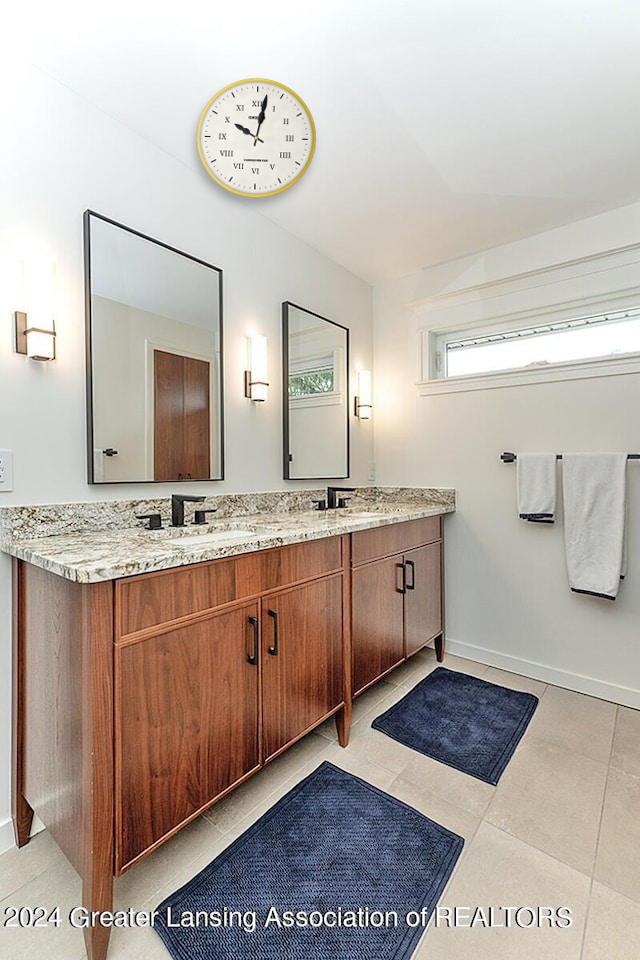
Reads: 10 h 02 min
